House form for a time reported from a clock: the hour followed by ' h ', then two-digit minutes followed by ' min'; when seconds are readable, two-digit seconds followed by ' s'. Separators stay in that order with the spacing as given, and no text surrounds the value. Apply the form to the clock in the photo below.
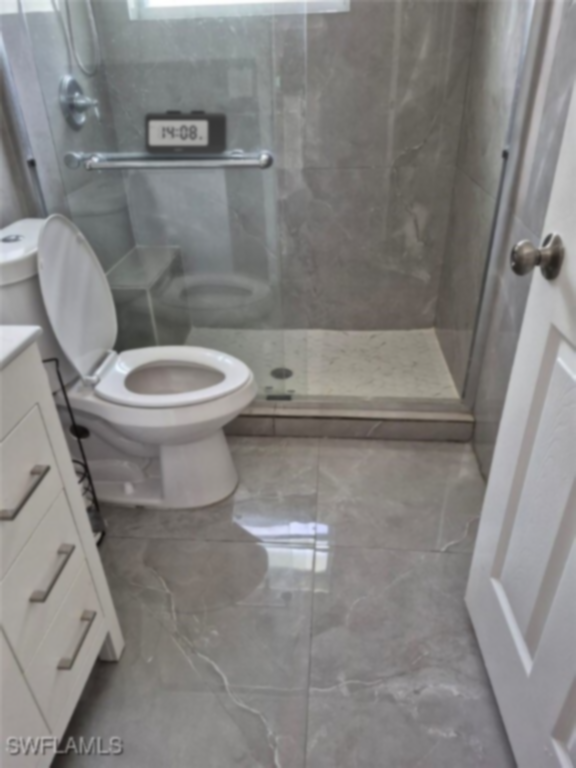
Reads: 14 h 08 min
